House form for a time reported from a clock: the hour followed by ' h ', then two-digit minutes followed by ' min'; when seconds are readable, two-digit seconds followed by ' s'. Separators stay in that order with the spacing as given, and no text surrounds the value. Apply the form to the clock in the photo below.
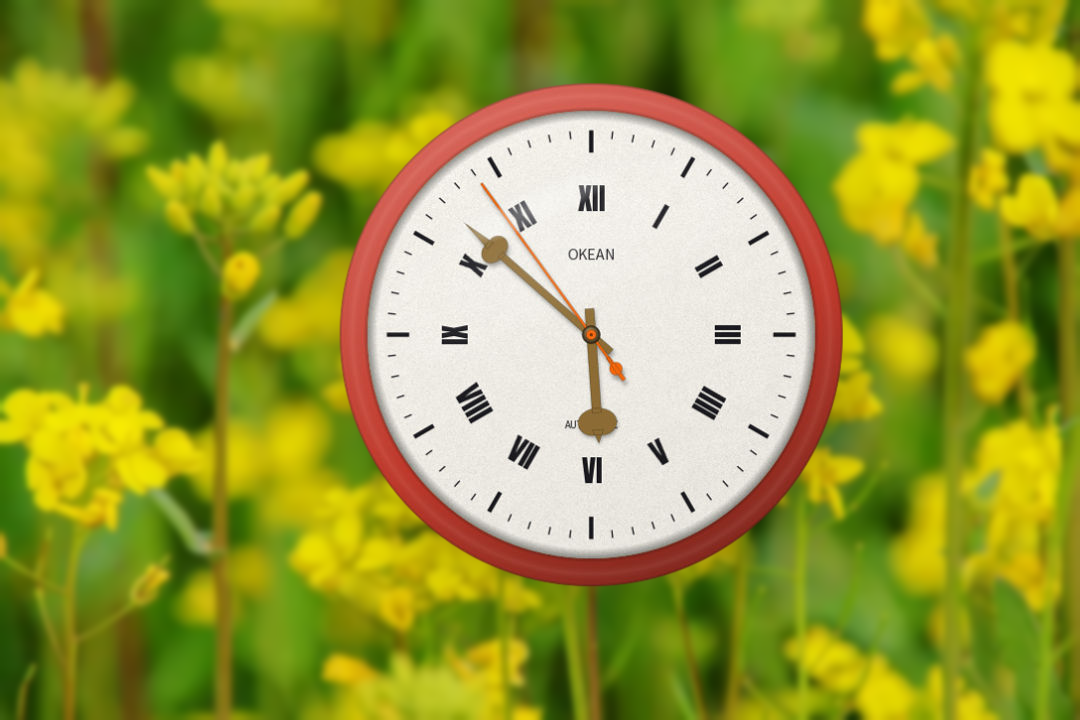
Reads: 5 h 51 min 54 s
